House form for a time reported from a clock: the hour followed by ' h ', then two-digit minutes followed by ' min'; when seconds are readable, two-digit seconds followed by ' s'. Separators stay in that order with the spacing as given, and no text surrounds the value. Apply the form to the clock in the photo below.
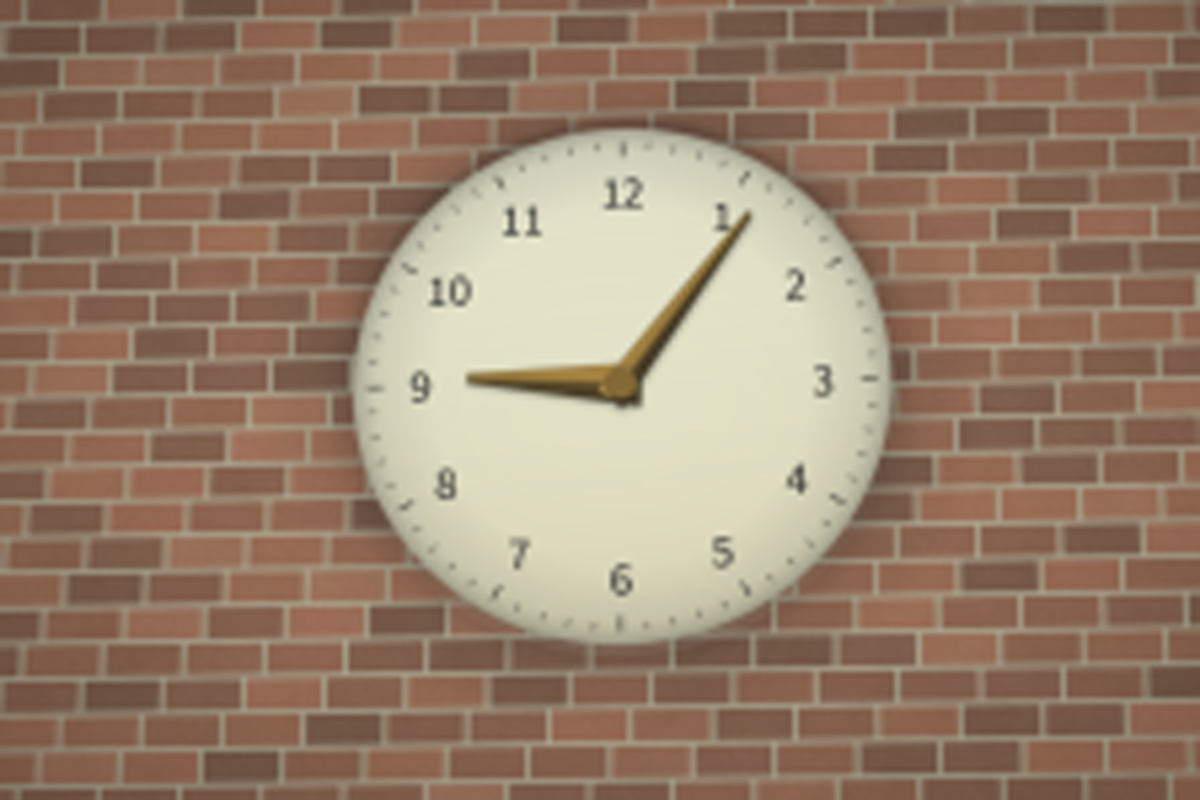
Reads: 9 h 06 min
